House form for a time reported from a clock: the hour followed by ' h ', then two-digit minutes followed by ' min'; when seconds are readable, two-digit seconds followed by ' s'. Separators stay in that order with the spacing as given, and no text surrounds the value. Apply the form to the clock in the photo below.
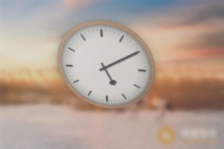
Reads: 5 h 10 min
